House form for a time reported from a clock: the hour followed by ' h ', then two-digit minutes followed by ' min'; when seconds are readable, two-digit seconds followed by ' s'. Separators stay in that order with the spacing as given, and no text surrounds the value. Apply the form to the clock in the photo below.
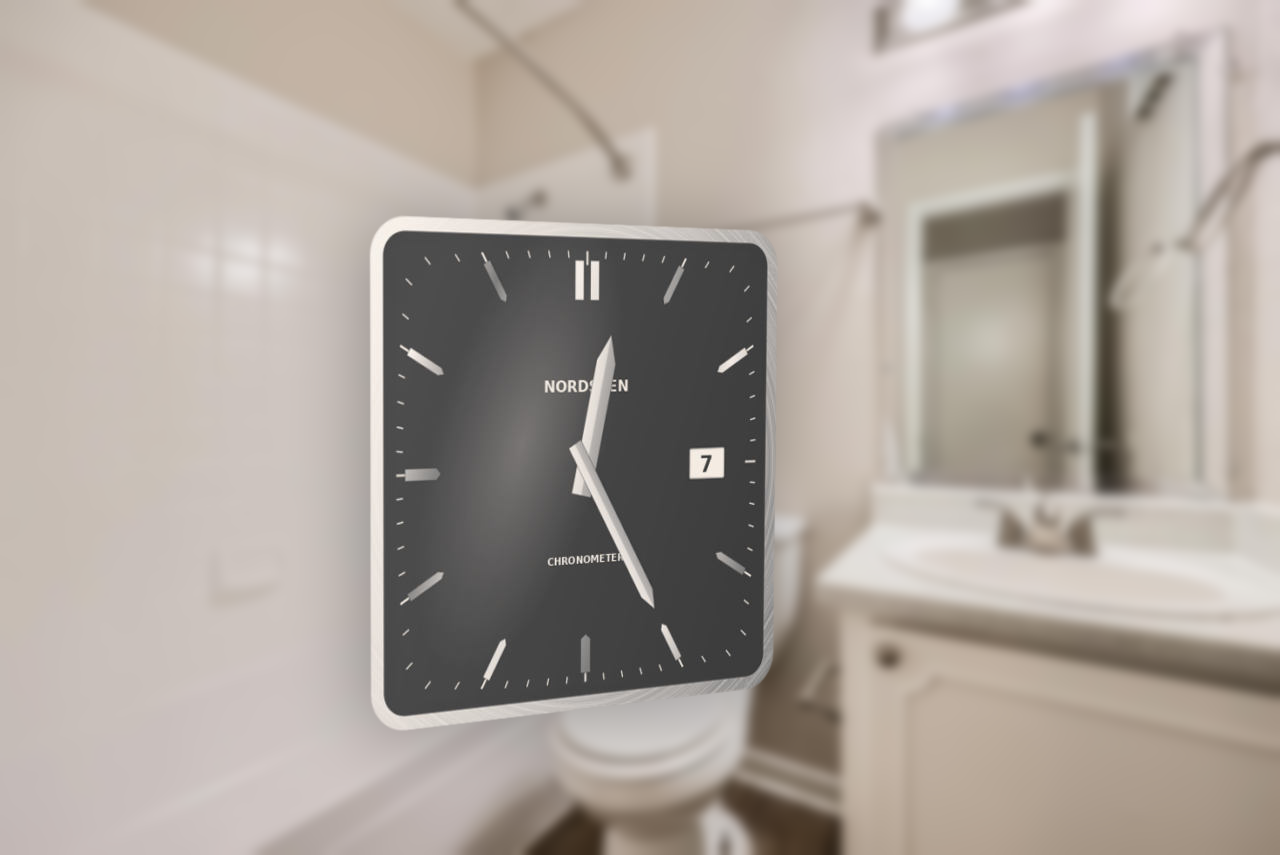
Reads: 12 h 25 min
